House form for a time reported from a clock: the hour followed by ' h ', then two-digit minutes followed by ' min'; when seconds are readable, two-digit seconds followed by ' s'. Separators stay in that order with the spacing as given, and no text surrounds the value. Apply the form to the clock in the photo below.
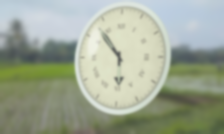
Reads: 5 h 53 min
